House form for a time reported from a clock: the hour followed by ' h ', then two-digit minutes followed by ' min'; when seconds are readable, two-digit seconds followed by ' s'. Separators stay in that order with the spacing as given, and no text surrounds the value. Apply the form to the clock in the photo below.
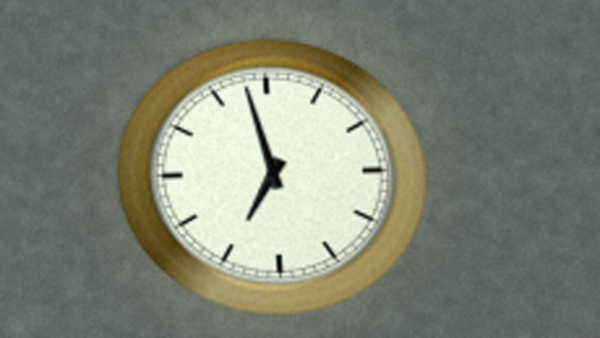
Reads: 6 h 58 min
